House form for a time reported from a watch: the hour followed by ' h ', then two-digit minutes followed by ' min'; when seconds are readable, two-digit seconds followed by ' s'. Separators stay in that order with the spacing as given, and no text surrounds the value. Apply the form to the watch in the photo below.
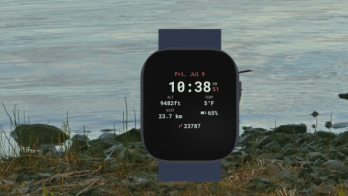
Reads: 10 h 38 min
